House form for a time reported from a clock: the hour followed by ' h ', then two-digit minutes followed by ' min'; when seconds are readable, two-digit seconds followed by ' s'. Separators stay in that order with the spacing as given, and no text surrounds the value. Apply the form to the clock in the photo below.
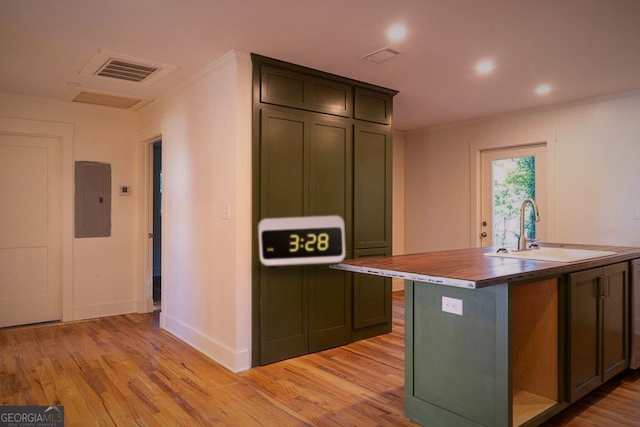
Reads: 3 h 28 min
